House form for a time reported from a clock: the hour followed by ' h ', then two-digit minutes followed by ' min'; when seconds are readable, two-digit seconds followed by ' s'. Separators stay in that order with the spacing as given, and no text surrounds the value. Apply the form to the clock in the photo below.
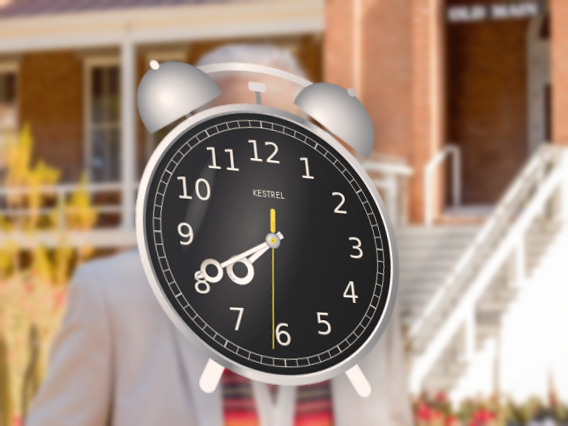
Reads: 7 h 40 min 31 s
